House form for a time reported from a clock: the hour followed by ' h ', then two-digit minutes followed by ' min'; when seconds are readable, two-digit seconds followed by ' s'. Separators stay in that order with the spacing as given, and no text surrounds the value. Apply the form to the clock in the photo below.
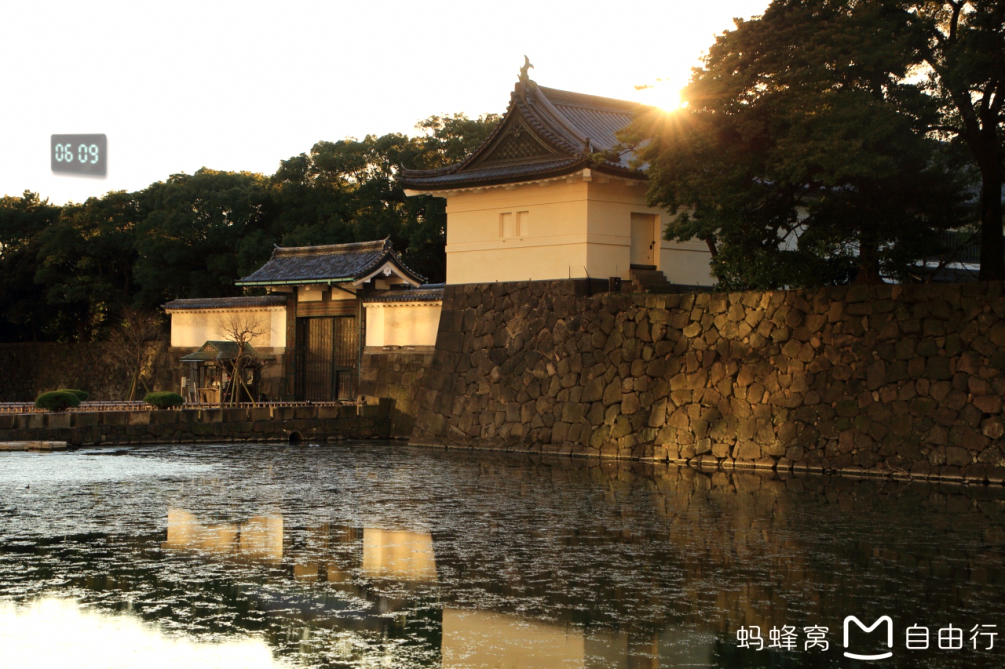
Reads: 6 h 09 min
